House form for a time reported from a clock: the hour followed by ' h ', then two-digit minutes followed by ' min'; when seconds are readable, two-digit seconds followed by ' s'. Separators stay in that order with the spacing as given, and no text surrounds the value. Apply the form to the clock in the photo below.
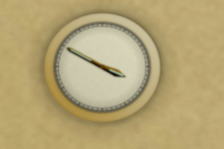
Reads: 3 h 50 min
